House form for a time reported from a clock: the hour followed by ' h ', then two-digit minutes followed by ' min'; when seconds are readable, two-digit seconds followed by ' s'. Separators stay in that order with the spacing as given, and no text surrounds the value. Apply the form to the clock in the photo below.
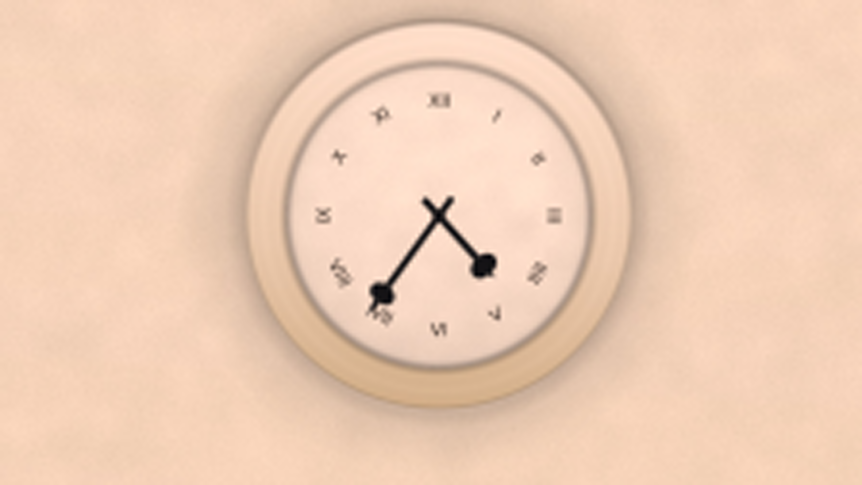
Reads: 4 h 36 min
